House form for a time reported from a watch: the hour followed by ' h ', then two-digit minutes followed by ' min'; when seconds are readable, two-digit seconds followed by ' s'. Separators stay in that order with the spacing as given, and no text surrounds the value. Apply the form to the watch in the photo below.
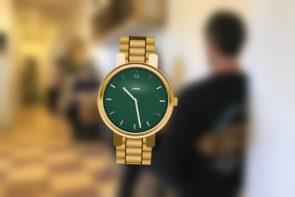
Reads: 10 h 28 min
